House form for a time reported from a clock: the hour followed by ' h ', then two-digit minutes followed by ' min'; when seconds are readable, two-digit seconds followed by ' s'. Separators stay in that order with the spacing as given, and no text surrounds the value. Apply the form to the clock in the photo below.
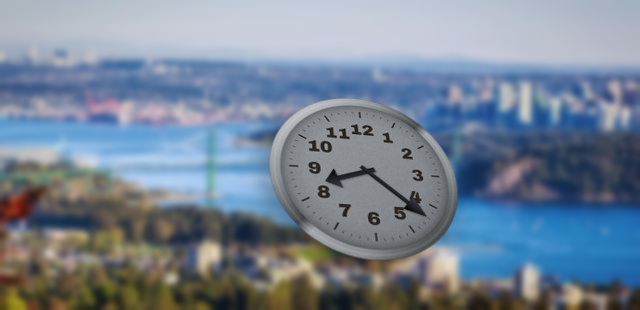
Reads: 8 h 22 min
